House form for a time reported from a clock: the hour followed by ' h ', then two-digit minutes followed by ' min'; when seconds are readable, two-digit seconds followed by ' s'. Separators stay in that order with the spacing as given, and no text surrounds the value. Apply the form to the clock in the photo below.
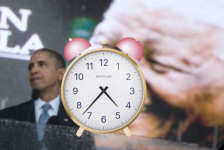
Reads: 4 h 37 min
